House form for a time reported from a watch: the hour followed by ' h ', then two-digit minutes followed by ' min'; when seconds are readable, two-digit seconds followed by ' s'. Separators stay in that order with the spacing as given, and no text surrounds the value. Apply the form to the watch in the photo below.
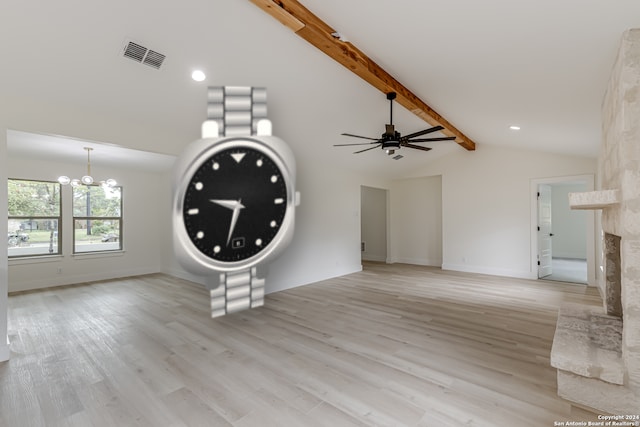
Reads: 9 h 33 min
